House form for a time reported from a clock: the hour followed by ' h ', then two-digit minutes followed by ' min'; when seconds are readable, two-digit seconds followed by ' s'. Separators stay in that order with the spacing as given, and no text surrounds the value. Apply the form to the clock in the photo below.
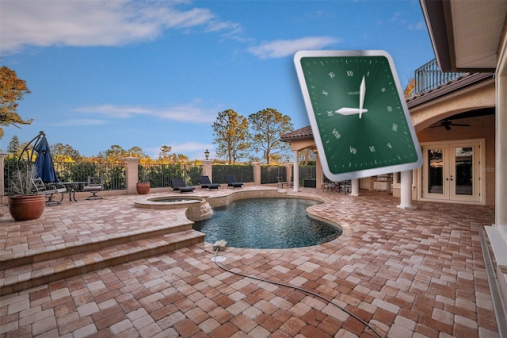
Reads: 9 h 04 min
